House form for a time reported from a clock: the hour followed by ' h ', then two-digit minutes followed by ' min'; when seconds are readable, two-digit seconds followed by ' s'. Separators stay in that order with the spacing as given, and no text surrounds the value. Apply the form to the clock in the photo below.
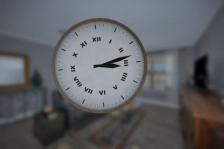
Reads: 3 h 13 min
